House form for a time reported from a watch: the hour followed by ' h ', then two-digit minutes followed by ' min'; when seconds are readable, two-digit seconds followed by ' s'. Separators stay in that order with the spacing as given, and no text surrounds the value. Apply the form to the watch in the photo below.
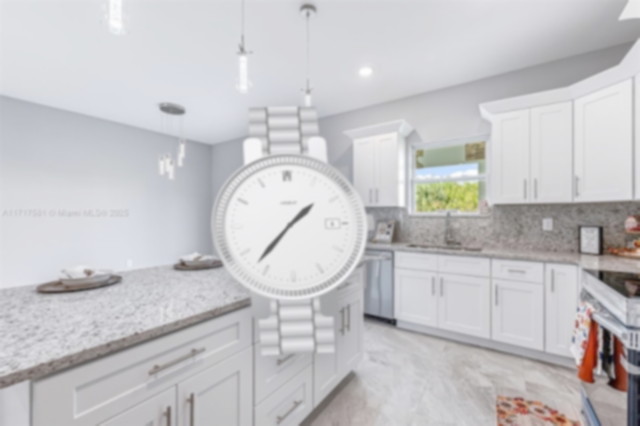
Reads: 1 h 37 min
